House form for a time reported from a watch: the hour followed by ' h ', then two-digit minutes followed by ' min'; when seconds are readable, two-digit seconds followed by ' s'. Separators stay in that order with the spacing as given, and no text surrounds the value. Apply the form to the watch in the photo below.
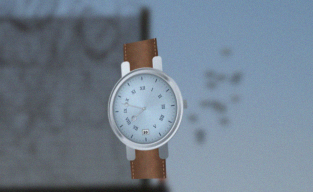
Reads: 7 h 48 min
